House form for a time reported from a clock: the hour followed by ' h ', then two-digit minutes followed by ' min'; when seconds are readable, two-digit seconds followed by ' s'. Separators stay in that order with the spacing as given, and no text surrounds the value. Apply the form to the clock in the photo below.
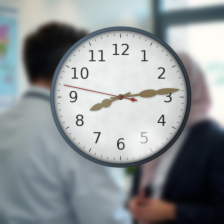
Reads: 8 h 13 min 47 s
